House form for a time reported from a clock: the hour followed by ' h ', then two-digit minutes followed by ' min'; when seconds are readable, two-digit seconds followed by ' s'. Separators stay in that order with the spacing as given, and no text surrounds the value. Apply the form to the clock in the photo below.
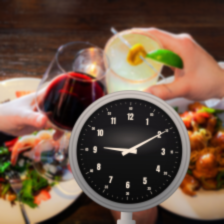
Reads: 9 h 10 min
